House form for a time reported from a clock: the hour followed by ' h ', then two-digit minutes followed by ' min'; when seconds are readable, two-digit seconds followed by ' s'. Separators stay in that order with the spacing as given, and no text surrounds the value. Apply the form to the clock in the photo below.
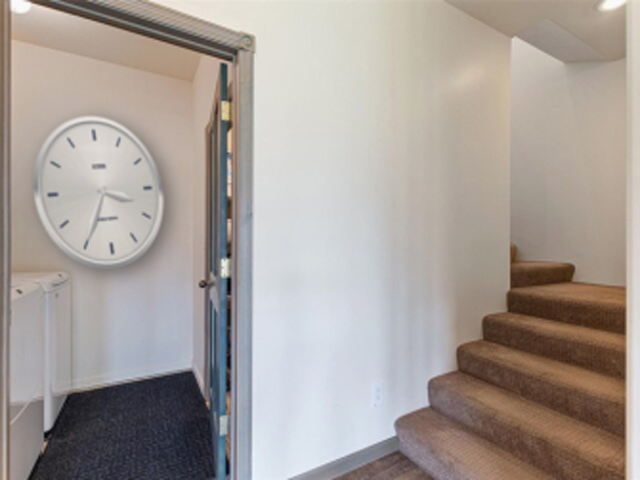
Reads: 3 h 35 min
